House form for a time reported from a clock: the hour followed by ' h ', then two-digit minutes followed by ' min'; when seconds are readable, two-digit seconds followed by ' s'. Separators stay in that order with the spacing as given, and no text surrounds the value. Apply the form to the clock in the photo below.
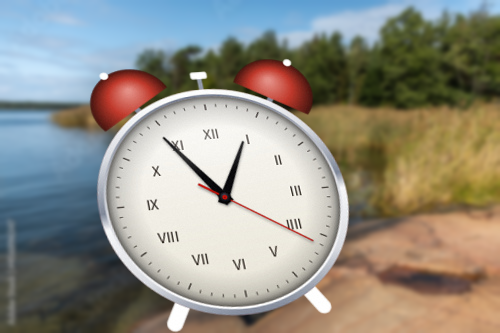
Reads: 12 h 54 min 21 s
